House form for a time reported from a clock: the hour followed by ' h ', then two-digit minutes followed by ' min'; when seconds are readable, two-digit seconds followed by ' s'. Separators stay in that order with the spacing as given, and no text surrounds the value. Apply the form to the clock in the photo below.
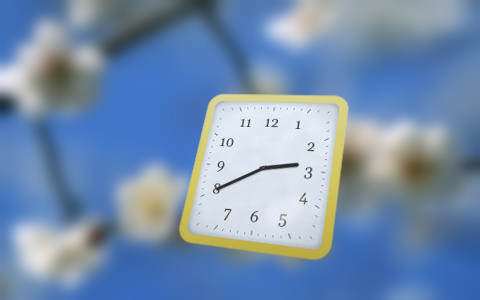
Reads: 2 h 40 min
